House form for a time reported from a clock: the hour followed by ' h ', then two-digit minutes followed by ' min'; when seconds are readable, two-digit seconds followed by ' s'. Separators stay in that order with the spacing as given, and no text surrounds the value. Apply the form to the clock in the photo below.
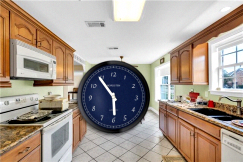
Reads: 5 h 54 min
